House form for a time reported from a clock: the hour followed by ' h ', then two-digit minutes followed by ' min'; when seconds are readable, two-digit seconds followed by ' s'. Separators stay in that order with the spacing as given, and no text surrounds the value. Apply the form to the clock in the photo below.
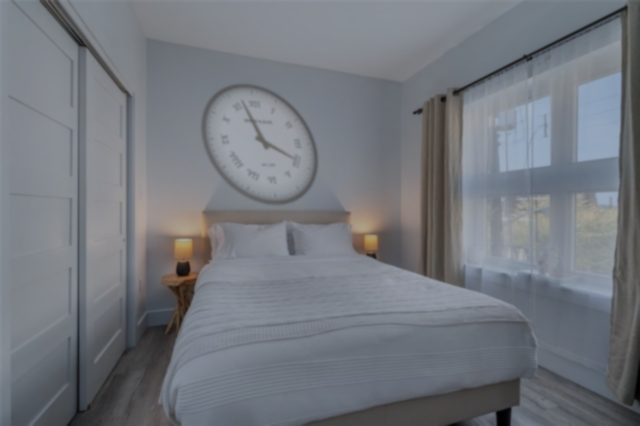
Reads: 3 h 57 min
